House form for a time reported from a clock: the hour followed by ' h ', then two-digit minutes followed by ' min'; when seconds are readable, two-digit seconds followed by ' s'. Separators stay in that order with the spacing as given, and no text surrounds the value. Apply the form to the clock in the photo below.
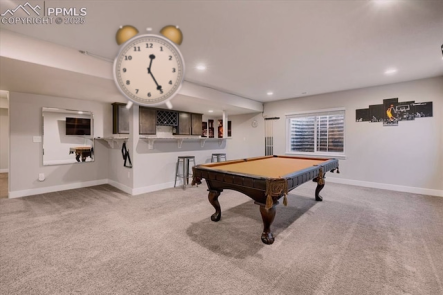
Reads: 12 h 25 min
